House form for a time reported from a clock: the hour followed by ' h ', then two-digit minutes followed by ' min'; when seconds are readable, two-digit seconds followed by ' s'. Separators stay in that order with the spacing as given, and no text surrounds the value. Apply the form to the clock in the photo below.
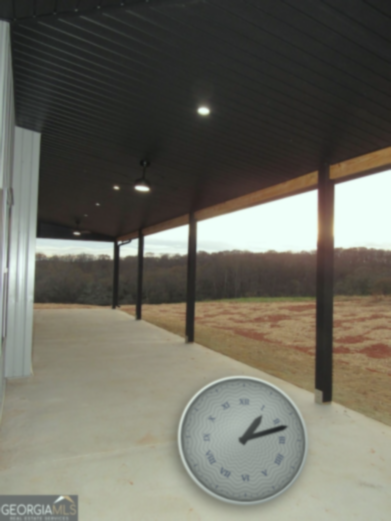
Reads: 1 h 12 min
